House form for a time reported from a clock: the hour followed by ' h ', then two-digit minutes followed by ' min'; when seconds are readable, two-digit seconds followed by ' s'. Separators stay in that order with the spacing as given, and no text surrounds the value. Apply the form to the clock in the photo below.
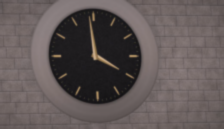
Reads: 3 h 59 min
